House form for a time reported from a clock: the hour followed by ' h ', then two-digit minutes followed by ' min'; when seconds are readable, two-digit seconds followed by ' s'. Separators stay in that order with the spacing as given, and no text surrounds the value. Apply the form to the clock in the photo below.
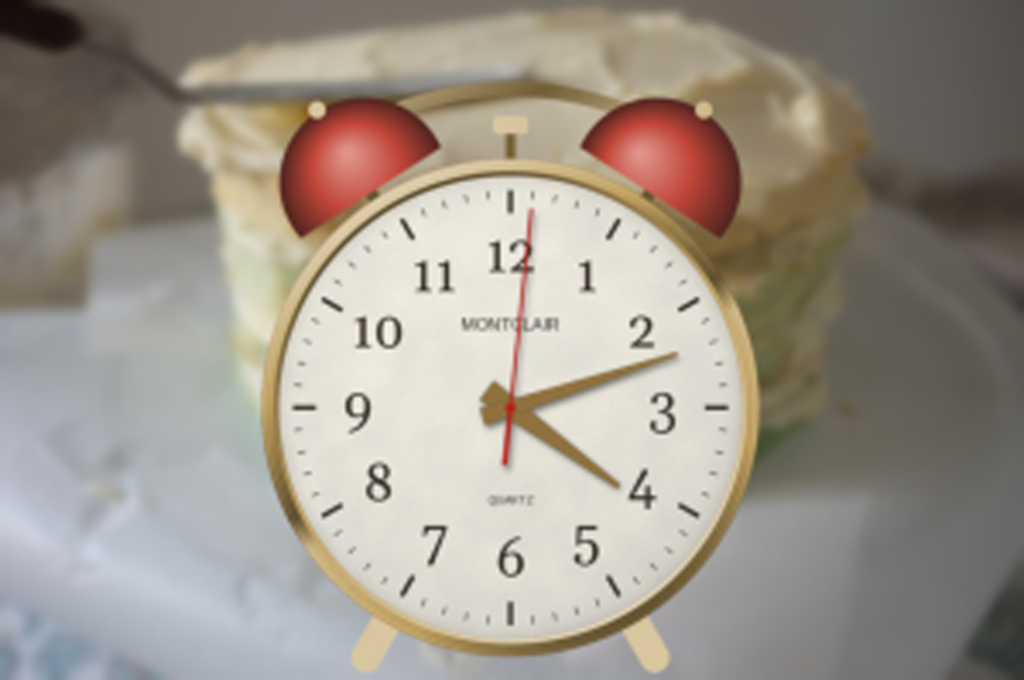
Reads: 4 h 12 min 01 s
